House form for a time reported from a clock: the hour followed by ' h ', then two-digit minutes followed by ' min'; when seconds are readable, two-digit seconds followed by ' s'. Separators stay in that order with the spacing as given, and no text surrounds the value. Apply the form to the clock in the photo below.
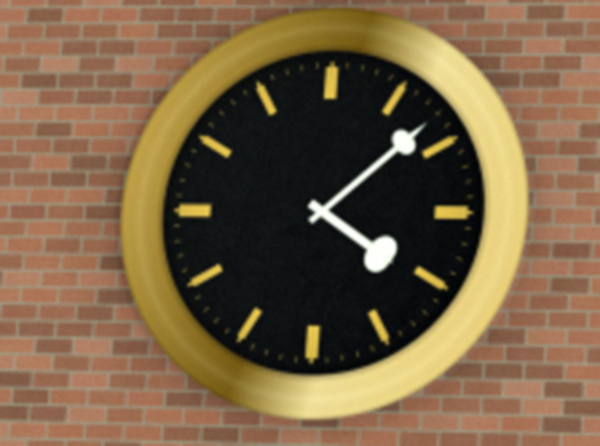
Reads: 4 h 08 min
